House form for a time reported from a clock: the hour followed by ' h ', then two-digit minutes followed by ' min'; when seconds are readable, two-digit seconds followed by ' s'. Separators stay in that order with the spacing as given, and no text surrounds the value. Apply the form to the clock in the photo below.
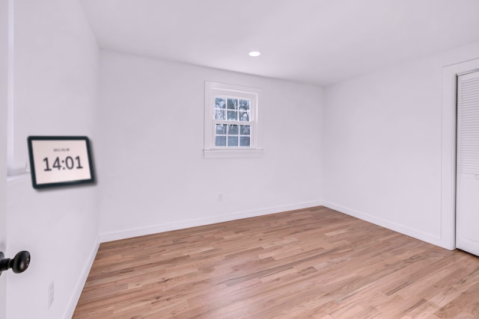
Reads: 14 h 01 min
